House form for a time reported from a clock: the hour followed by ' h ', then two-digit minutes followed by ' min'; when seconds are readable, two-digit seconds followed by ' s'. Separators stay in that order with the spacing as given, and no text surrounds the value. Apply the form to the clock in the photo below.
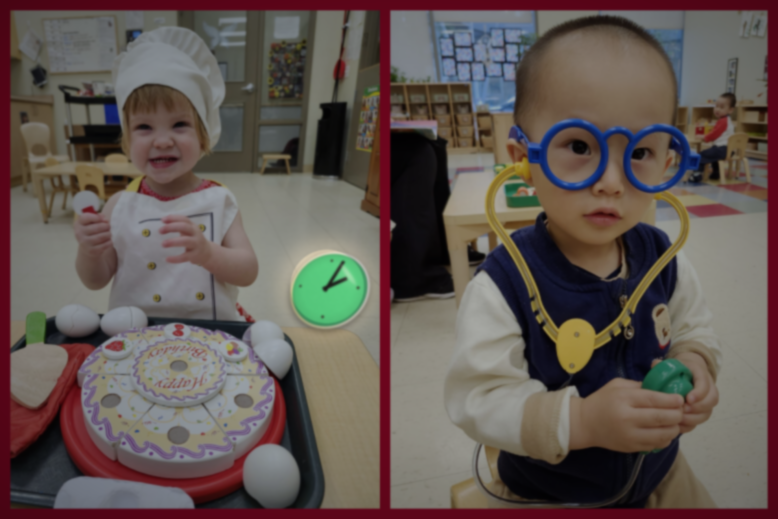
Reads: 2 h 04 min
